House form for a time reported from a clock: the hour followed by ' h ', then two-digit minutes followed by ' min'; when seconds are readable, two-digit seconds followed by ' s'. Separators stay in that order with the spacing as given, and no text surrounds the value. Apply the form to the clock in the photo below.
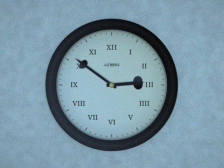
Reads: 2 h 51 min
